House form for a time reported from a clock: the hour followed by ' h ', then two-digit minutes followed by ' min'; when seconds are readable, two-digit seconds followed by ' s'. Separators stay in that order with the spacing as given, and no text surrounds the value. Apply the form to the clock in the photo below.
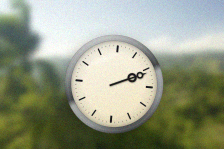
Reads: 2 h 11 min
